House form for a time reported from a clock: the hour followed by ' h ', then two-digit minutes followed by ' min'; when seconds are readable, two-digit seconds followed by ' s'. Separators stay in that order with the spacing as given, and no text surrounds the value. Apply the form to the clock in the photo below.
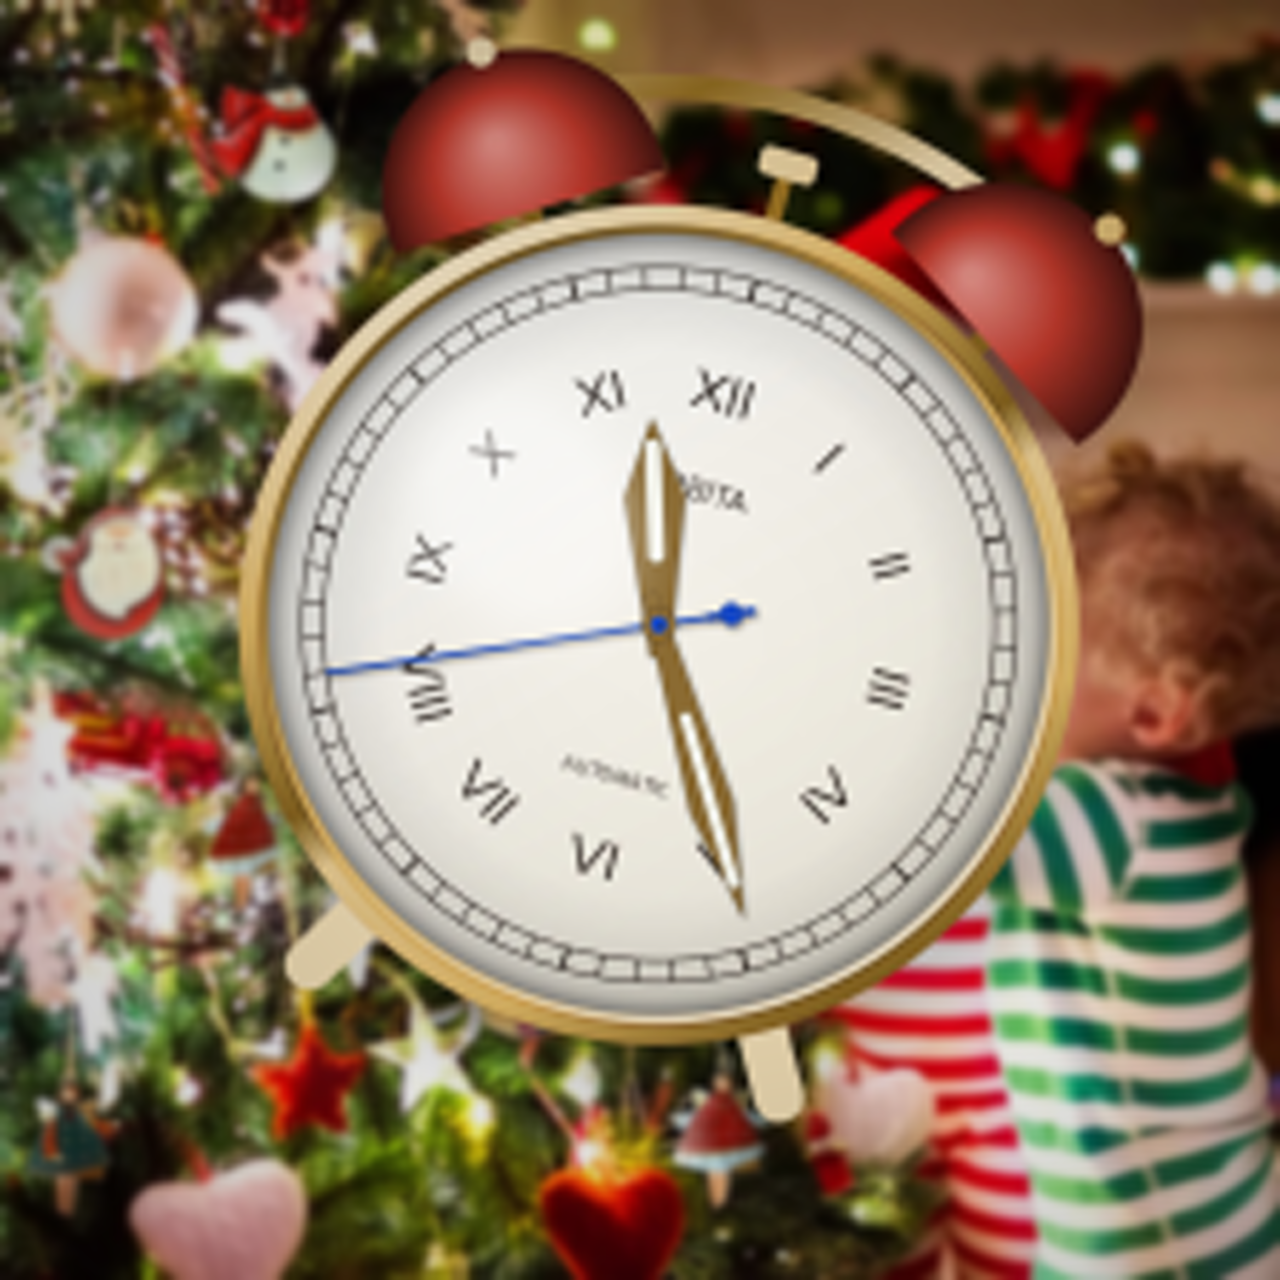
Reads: 11 h 24 min 41 s
